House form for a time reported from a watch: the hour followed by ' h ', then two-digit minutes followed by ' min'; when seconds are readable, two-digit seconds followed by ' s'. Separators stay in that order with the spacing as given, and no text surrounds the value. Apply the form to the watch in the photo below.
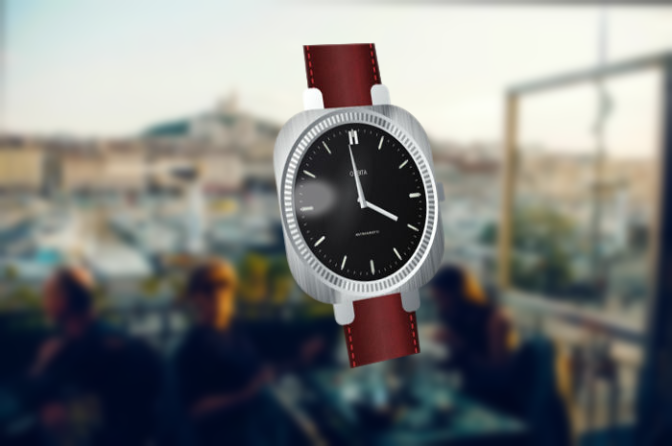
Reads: 3 h 59 min
